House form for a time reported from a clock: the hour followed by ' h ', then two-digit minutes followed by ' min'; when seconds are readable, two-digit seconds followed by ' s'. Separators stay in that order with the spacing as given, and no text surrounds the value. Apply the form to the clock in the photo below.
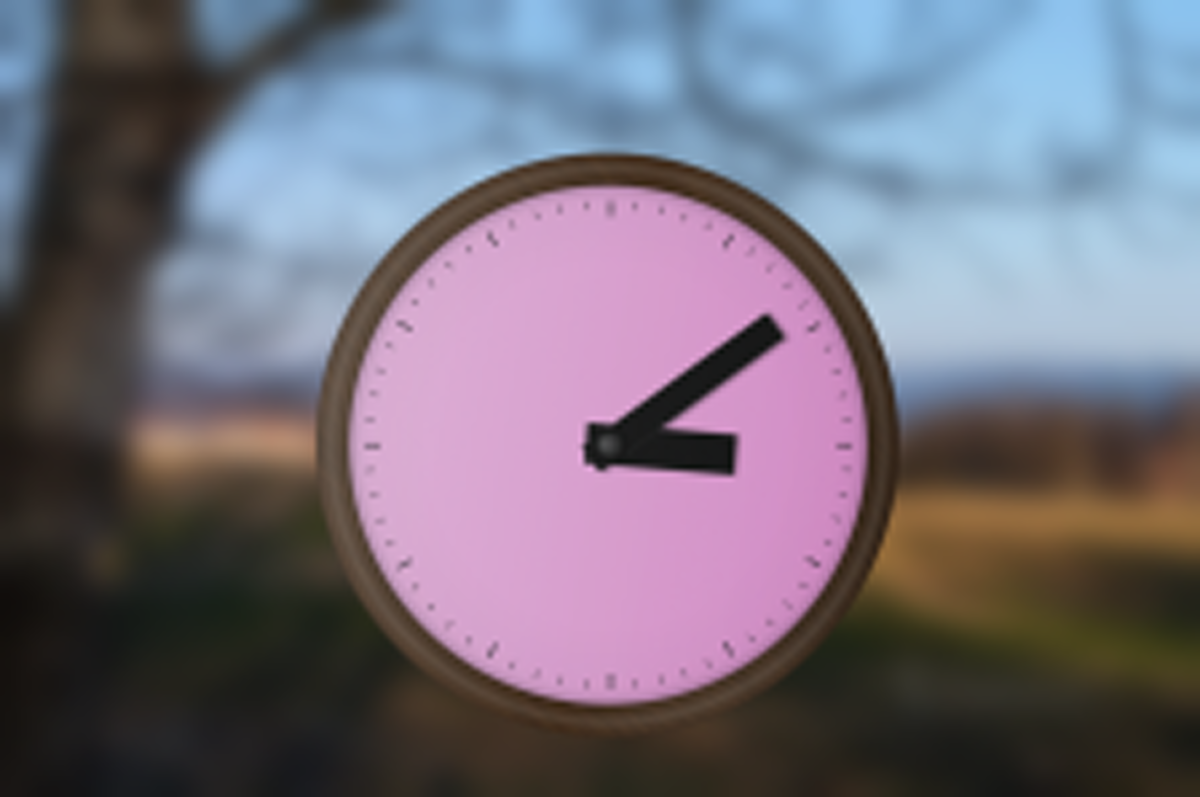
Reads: 3 h 09 min
